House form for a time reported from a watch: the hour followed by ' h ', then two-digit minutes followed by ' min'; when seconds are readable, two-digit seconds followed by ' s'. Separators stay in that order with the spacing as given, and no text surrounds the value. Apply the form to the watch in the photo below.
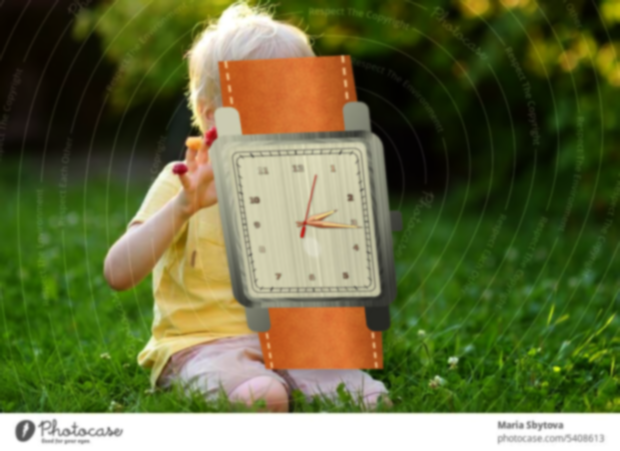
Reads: 2 h 16 min 03 s
